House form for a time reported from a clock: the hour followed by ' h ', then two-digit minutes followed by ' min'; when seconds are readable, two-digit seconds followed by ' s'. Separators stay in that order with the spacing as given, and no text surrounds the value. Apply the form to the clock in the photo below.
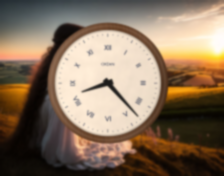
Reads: 8 h 23 min
